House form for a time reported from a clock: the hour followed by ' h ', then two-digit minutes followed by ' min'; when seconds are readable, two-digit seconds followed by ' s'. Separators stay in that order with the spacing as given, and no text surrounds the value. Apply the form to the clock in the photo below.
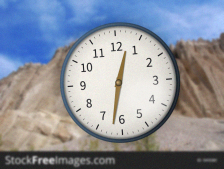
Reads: 12 h 32 min
